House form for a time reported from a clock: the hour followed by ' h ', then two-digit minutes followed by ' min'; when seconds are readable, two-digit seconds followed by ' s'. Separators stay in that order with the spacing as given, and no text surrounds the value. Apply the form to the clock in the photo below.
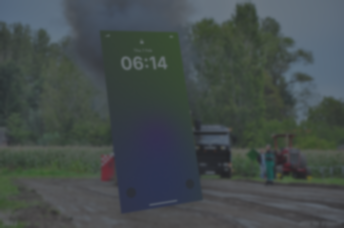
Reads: 6 h 14 min
